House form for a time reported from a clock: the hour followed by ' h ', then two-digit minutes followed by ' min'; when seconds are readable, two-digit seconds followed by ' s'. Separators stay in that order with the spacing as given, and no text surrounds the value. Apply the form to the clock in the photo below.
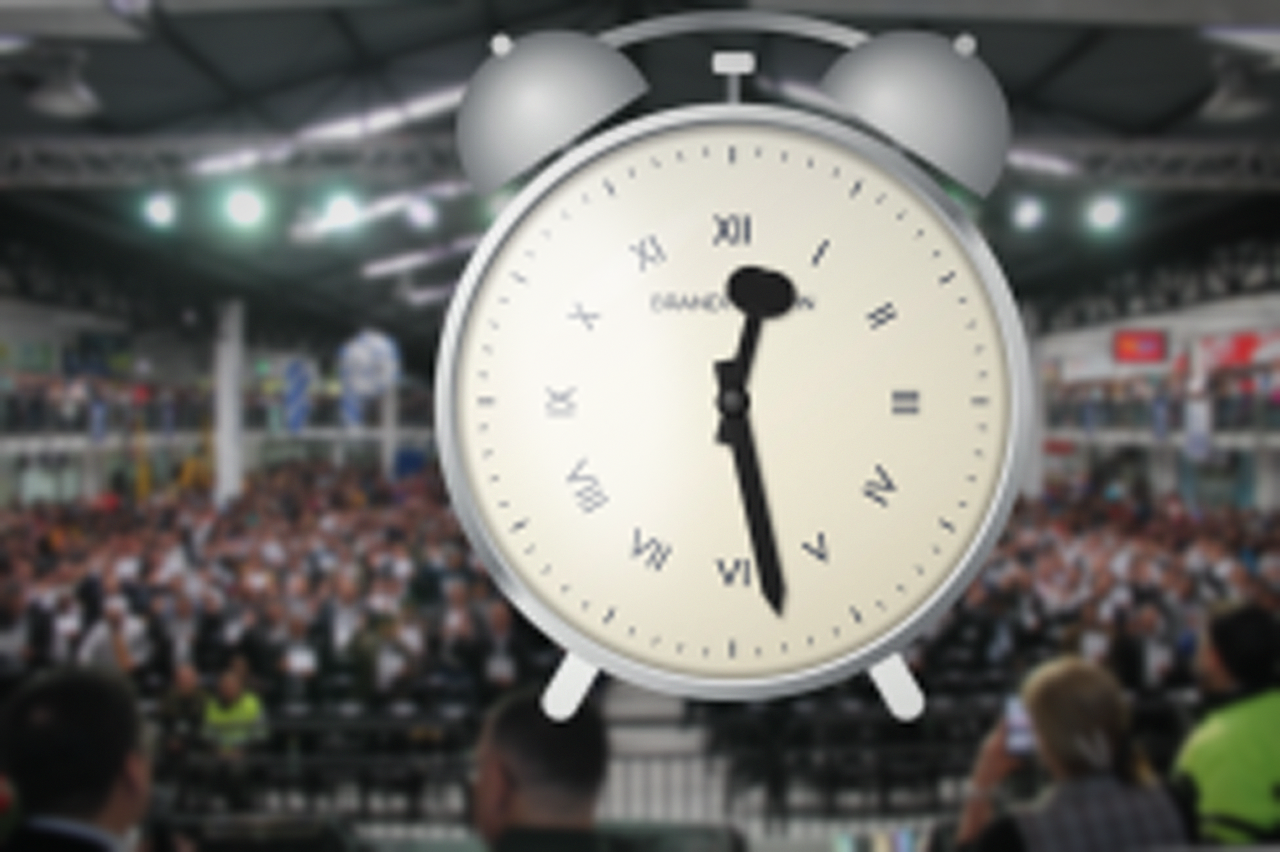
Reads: 12 h 28 min
